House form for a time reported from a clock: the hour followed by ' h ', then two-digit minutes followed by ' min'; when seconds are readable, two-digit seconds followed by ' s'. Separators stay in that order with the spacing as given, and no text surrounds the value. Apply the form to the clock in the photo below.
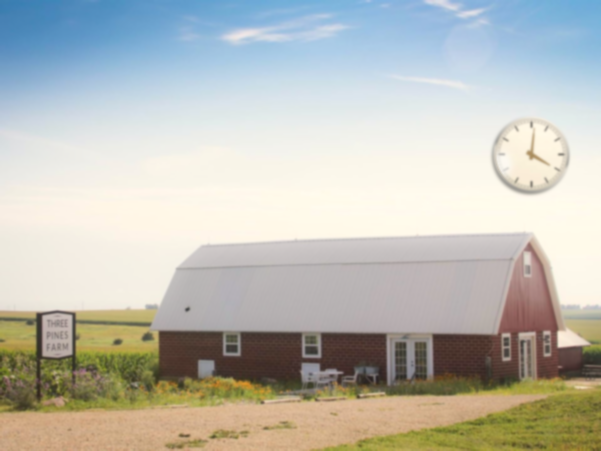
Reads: 4 h 01 min
